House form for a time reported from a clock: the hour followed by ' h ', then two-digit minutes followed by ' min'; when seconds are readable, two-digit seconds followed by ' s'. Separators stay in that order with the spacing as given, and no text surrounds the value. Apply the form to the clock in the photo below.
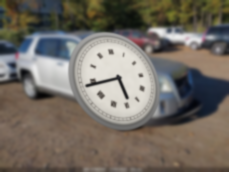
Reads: 5 h 44 min
